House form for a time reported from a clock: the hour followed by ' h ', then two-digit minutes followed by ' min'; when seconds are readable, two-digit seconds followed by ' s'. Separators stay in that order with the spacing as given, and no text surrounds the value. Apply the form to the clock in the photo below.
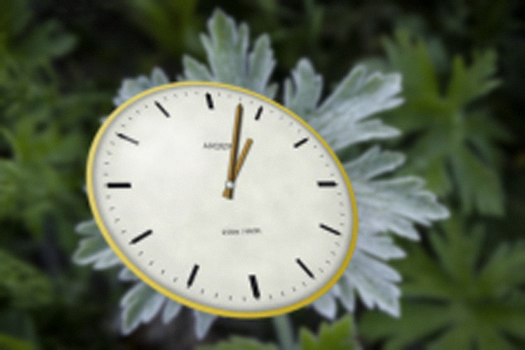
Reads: 1 h 03 min
